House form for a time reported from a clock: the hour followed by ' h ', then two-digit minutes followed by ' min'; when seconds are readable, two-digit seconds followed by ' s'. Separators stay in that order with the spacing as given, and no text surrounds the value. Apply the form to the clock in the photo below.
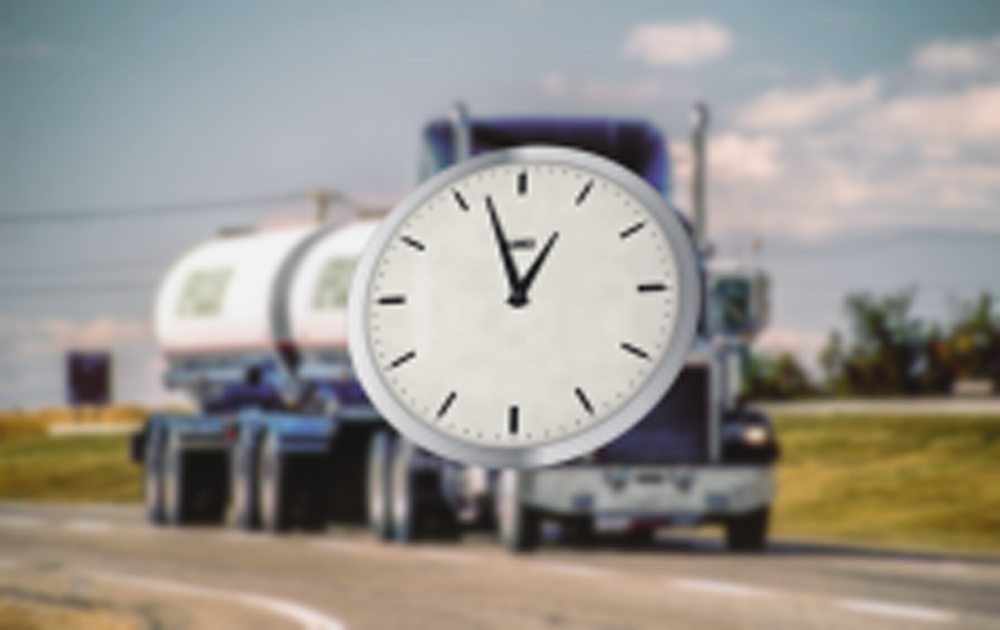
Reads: 12 h 57 min
